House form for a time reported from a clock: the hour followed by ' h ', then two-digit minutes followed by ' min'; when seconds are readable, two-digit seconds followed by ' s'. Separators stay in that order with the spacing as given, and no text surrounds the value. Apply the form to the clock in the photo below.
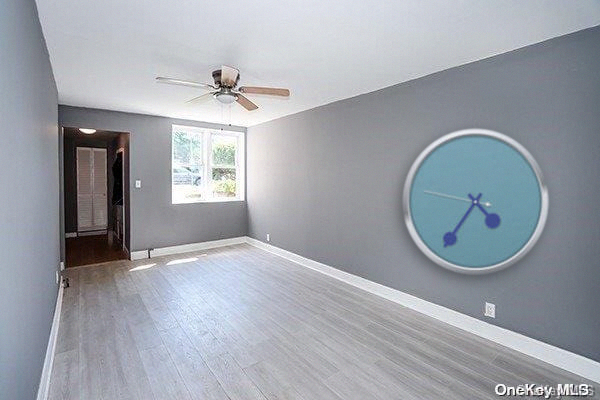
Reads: 4 h 35 min 47 s
